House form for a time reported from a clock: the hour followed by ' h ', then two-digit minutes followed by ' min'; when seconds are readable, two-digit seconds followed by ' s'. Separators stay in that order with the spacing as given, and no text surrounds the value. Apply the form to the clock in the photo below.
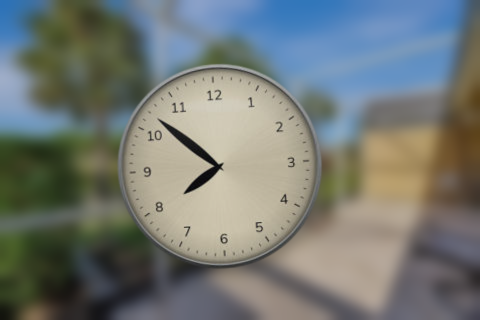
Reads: 7 h 52 min
